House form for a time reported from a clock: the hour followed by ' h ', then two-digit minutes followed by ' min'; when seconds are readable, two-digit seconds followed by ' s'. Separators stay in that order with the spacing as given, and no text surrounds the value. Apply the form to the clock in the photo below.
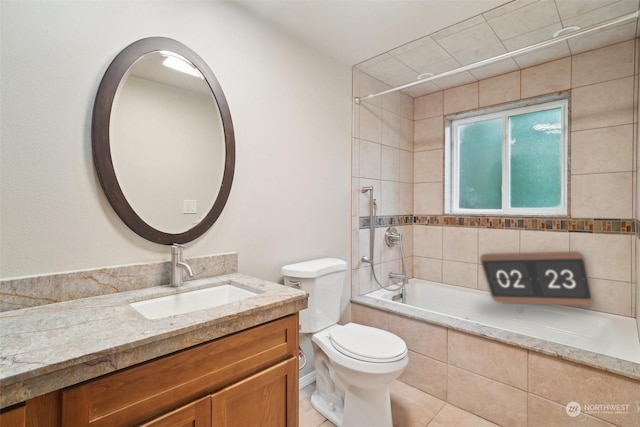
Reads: 2 h 23 min
